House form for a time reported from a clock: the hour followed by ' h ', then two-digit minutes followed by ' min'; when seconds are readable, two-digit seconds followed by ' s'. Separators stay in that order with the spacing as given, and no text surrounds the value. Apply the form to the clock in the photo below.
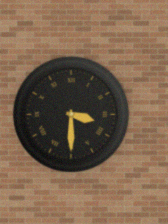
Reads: 3 h 30 min
